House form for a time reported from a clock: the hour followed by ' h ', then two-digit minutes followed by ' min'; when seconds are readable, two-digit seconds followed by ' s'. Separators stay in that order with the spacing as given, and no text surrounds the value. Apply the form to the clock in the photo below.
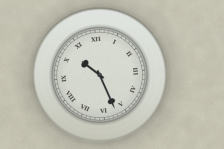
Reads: 10 h 27 min
